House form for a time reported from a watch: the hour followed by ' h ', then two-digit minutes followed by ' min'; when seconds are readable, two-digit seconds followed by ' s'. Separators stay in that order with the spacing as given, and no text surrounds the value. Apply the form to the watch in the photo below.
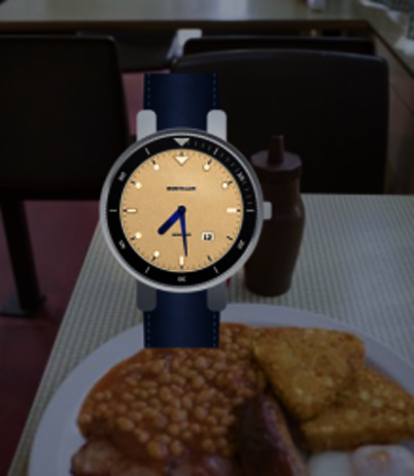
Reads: 7 h 29 min
